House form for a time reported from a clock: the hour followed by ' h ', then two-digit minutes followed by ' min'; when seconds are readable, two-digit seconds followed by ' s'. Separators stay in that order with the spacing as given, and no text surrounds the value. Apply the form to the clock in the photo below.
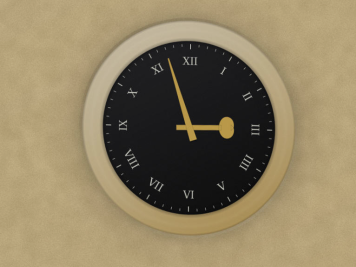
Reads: 2 h 57 min
